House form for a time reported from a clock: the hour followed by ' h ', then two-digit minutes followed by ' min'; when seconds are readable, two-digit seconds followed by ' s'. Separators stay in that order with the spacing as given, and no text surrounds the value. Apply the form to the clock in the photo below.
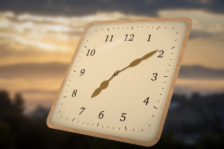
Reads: 7 h 09 min
